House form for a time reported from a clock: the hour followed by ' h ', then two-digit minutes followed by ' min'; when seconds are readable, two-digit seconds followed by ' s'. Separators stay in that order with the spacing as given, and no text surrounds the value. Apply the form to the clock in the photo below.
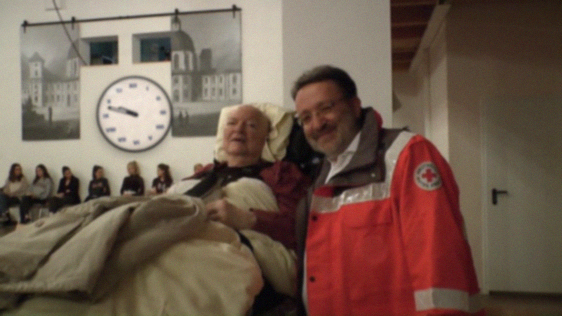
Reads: 9 h 48 min
